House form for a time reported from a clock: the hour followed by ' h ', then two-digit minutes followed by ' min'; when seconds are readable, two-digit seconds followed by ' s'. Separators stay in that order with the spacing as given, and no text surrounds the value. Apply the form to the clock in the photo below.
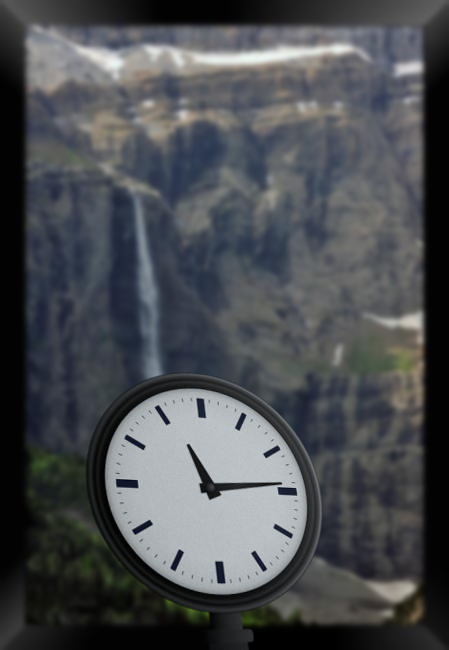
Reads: 11 h 14 min
